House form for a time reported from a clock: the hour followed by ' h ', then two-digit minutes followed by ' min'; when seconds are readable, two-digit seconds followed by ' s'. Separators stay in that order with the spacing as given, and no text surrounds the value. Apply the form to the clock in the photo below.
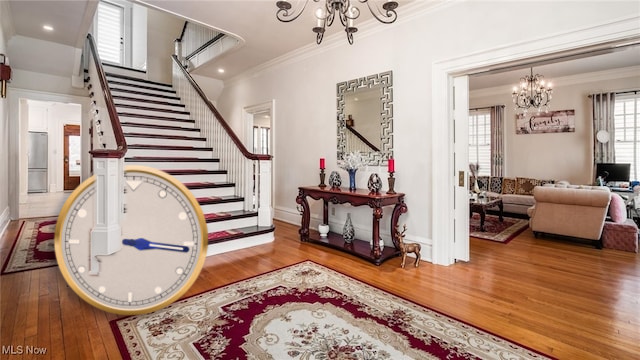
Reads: 3 h 16 min
